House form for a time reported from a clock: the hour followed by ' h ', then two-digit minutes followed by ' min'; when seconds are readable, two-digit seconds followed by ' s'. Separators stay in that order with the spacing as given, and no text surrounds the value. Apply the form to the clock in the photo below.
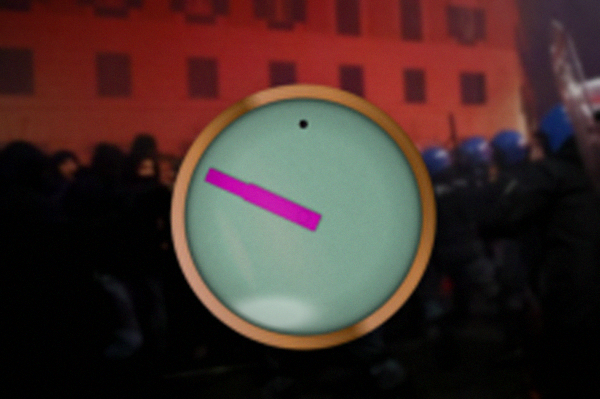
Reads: 9 h 49 min
